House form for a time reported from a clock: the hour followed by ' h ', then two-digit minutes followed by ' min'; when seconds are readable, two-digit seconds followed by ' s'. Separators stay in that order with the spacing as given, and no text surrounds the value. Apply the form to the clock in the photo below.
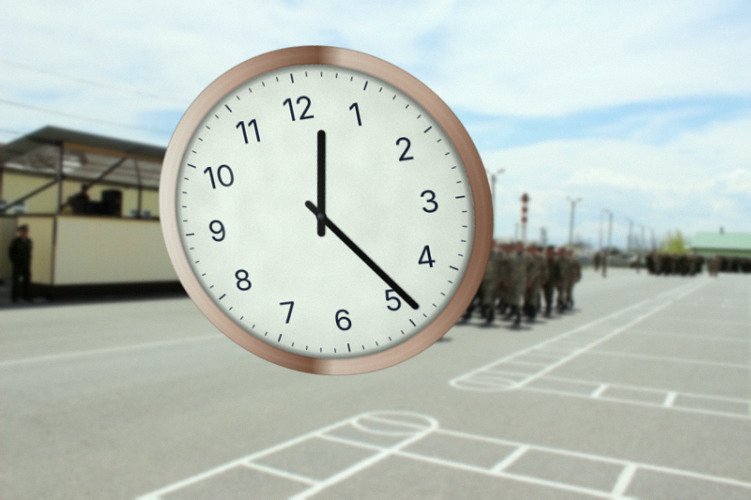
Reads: 12 h 24 min
